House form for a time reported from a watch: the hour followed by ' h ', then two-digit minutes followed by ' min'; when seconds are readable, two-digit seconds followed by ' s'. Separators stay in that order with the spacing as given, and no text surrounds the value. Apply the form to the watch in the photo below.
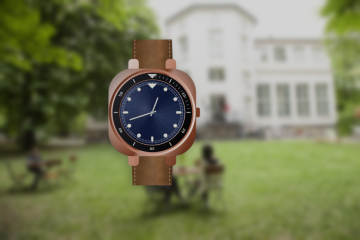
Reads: 12 h 42 min
